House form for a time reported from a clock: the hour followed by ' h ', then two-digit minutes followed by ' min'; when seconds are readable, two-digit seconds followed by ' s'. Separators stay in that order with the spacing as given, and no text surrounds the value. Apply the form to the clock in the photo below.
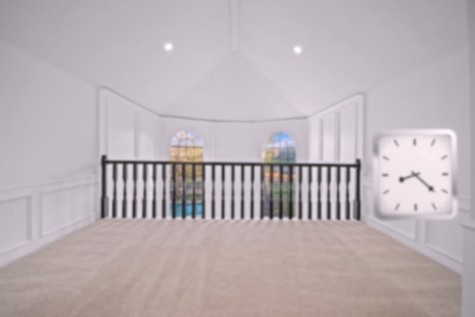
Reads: 8 h 22 min
